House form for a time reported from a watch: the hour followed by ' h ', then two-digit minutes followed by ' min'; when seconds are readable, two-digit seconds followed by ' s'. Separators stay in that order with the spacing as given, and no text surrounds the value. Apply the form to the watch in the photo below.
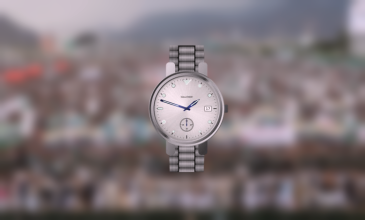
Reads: 1 h 48 min
